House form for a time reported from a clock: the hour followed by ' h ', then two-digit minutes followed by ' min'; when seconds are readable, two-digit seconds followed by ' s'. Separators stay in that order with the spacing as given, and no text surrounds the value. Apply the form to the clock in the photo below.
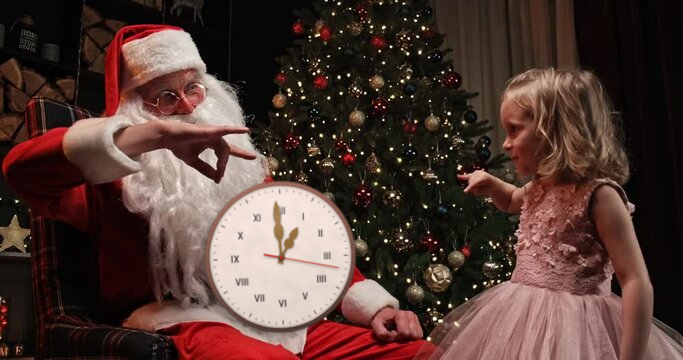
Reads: 12 h 59 min 17 s
